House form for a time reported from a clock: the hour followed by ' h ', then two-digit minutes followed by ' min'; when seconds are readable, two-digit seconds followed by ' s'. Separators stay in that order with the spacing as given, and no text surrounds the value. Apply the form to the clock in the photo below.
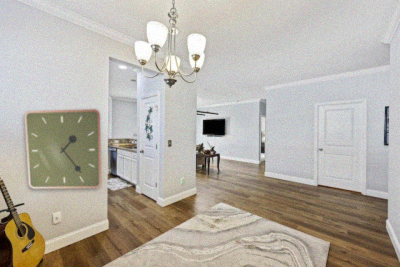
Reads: 1 h 24 min
